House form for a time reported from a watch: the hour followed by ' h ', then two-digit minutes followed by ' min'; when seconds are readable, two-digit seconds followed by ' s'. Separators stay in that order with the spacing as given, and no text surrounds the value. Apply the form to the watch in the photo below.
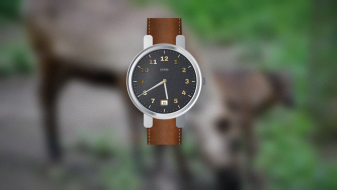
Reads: 5 h 40 min
